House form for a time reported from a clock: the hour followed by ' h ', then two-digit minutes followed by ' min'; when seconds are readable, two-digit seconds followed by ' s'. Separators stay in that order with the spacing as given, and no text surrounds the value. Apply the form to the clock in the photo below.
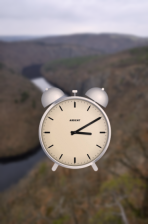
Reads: 3 h 10 min
